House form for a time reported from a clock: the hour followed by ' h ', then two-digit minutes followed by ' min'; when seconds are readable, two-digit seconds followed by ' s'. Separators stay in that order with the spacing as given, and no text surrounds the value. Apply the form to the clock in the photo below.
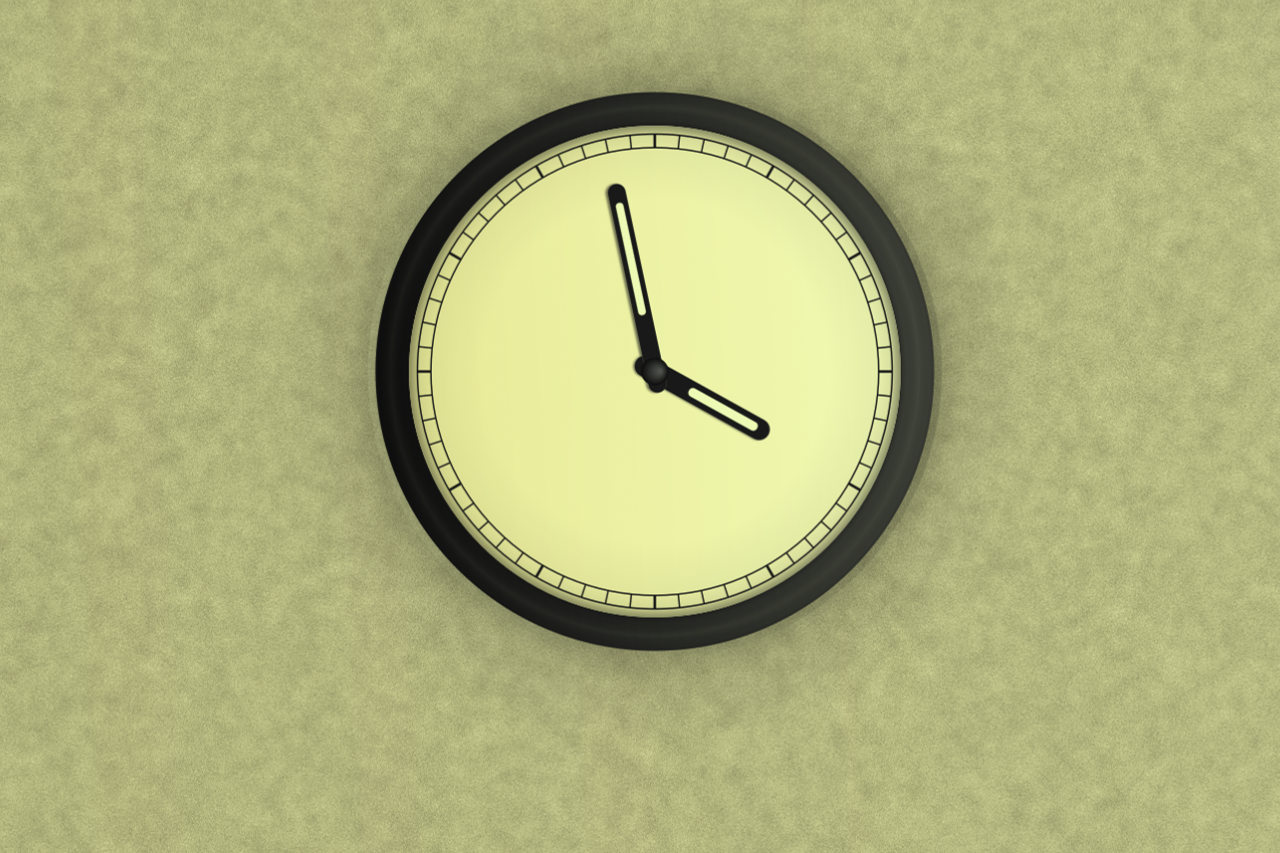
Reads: 3 h 58 min
